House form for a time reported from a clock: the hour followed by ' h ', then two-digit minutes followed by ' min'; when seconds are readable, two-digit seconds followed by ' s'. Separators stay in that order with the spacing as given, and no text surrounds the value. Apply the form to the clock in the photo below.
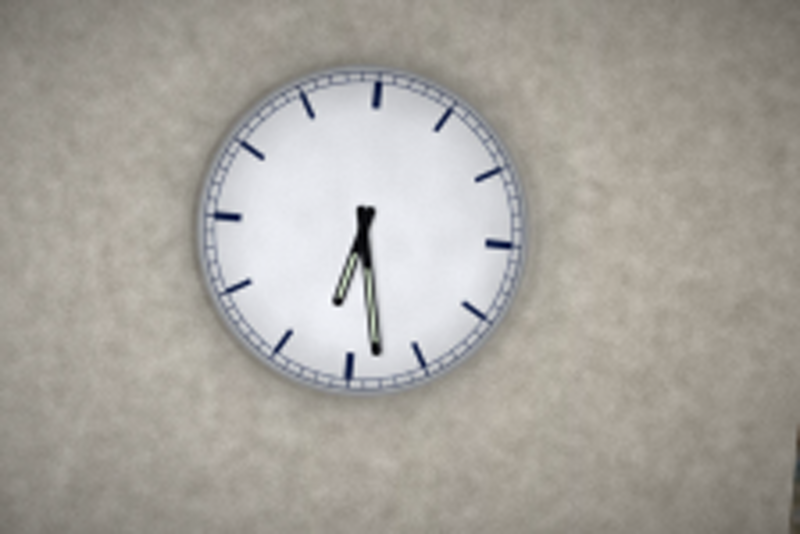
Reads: 6 h 28 min
